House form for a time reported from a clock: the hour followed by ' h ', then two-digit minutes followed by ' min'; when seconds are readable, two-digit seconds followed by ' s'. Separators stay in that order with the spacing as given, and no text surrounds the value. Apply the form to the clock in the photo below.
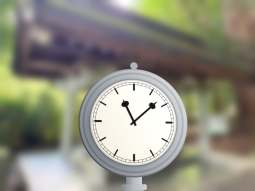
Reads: 11 h 08 min
